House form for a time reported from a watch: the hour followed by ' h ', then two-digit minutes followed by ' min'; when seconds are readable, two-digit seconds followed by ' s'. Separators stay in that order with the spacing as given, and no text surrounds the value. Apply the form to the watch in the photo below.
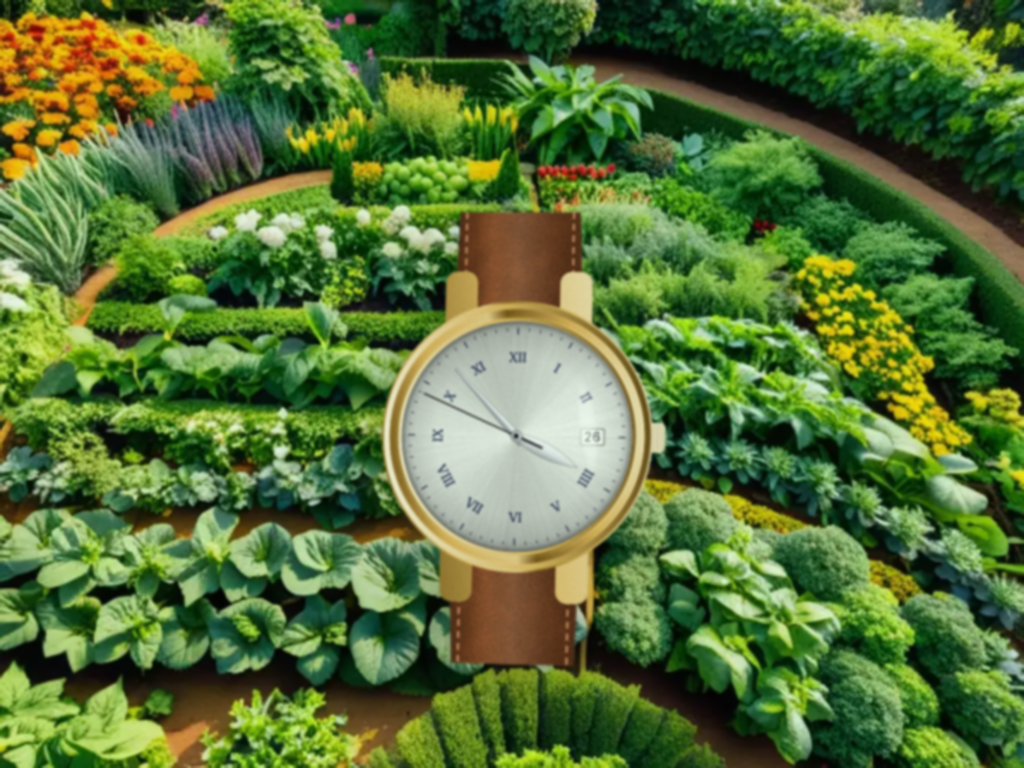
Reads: 3 h 52 min 49 s
